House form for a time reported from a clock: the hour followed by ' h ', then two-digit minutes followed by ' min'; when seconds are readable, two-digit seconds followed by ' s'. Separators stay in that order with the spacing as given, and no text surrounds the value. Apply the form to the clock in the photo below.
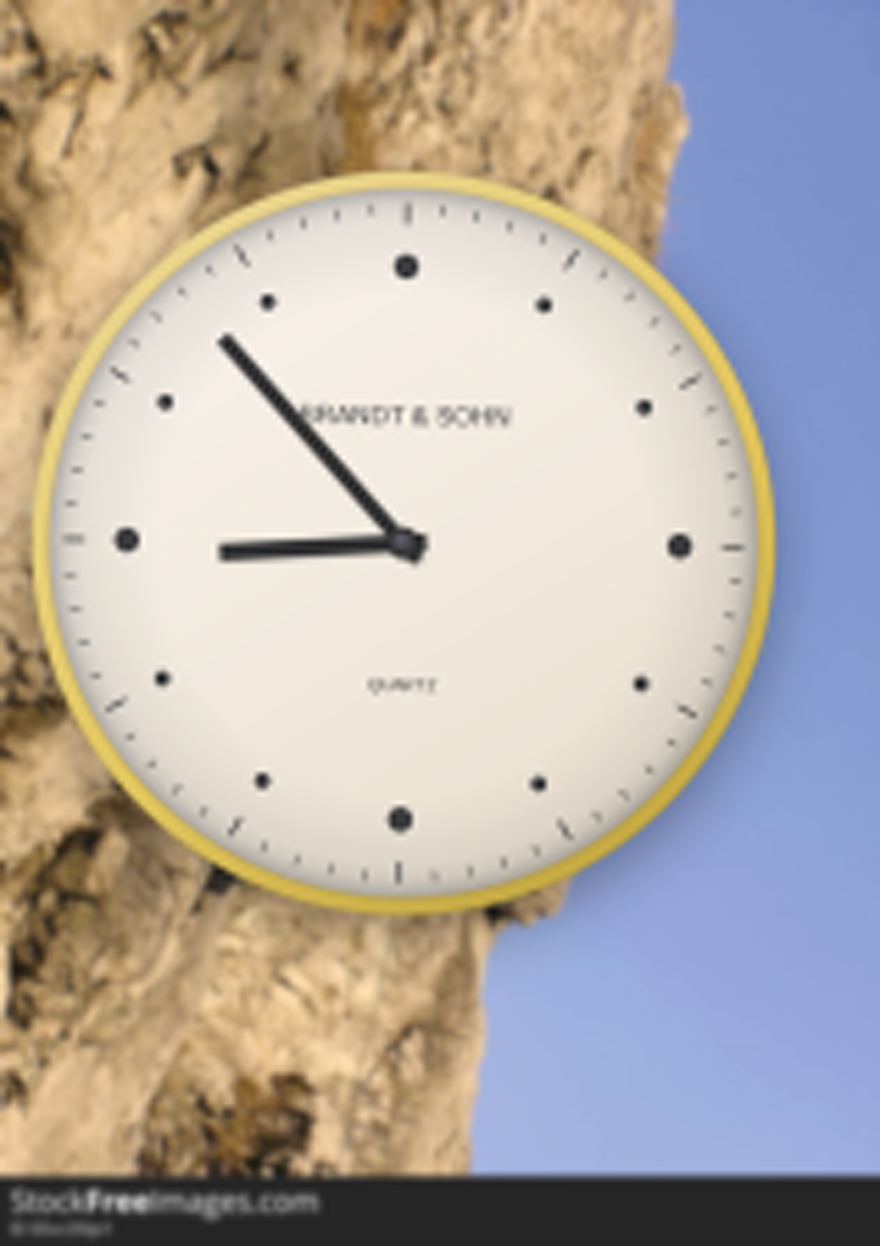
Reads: 8 h 53 min
